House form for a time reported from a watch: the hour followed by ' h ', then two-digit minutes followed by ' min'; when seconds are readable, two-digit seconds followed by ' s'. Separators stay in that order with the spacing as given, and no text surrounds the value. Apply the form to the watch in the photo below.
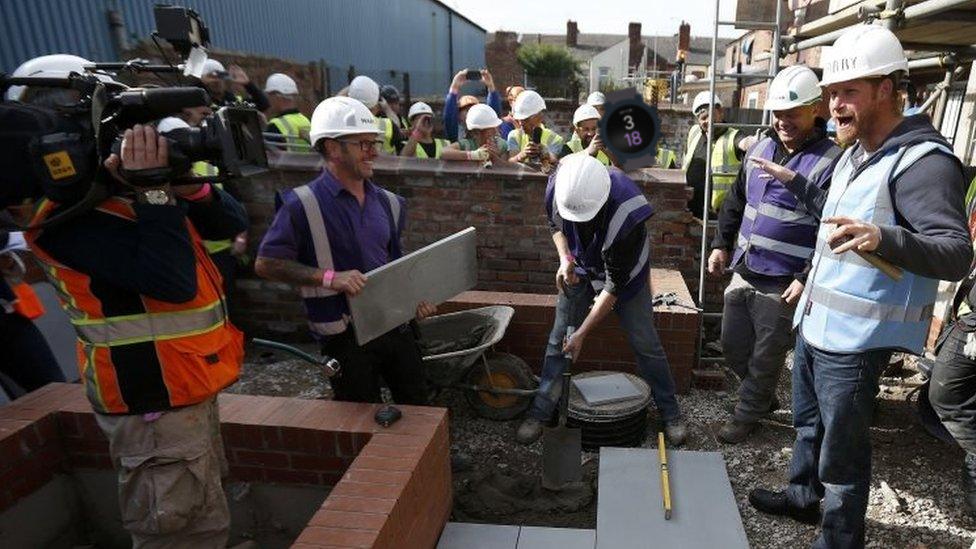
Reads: 3 h 18 min
